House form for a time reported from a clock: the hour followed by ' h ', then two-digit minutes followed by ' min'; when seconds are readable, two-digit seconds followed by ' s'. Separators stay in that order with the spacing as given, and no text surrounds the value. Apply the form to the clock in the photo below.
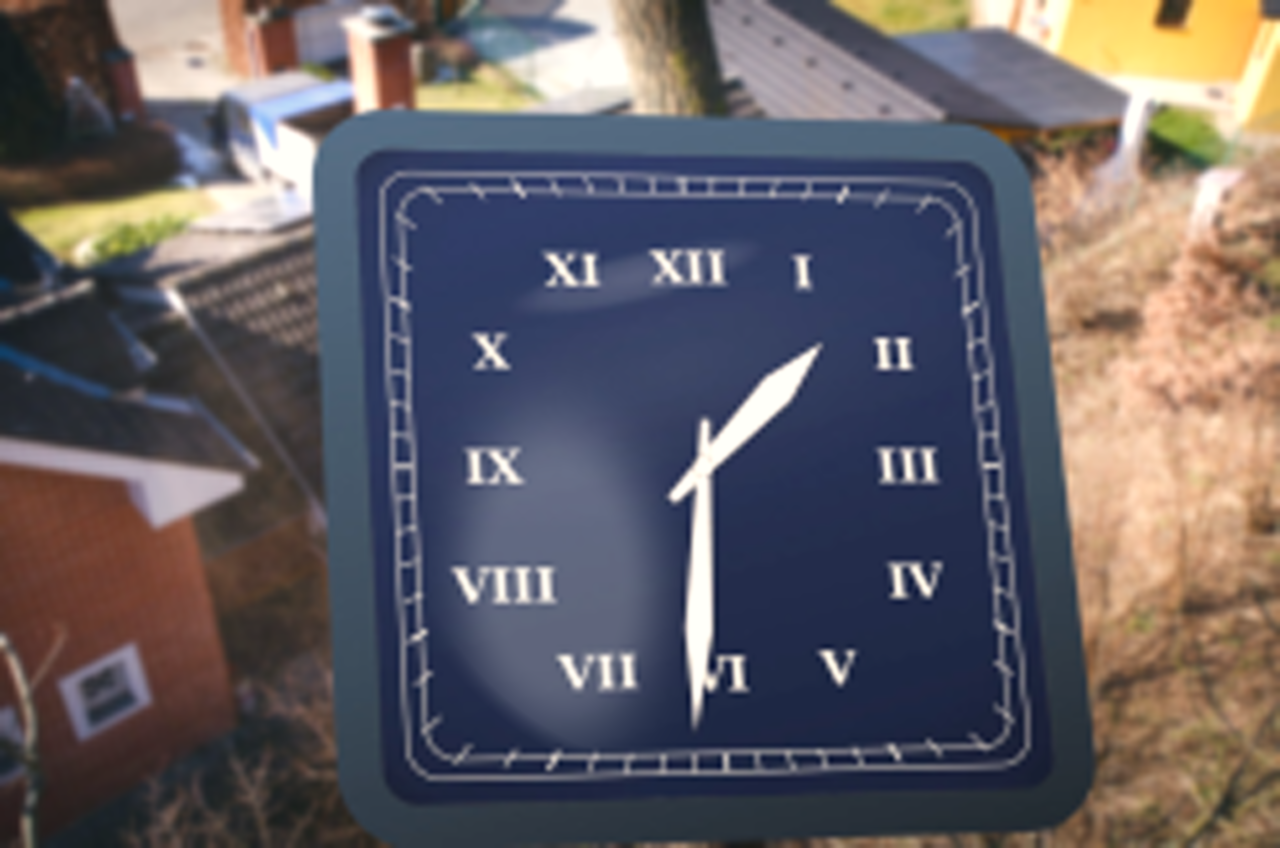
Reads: 1 h 31 min
